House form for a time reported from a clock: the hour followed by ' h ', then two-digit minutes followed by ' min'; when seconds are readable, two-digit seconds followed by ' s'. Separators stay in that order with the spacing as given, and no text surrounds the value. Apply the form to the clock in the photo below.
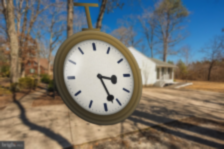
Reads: 3 h 27 min
